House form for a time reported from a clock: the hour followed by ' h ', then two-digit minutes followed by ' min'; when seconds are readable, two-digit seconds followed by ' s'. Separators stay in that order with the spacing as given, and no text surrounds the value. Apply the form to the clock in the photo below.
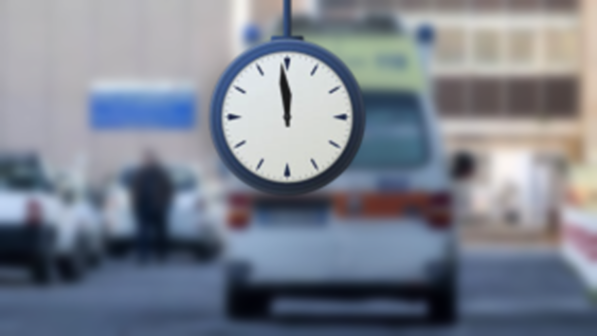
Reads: 11 h 59 min
